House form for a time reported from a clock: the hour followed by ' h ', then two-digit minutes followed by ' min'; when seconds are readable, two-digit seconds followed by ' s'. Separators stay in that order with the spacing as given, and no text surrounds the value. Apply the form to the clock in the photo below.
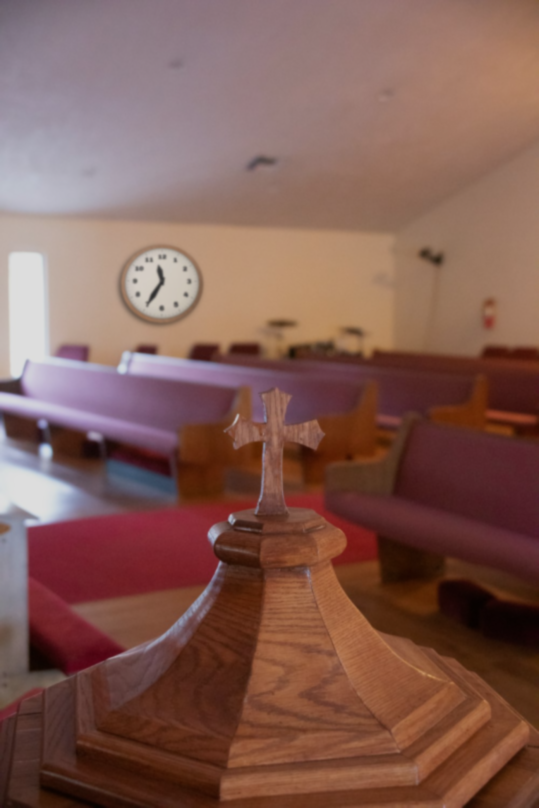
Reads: 11 h 35 min
